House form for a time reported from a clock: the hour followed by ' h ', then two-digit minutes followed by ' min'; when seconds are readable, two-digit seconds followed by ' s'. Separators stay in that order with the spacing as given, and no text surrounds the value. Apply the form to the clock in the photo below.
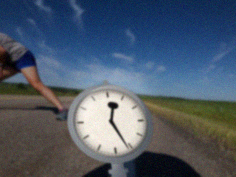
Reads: 12 h 26 min
